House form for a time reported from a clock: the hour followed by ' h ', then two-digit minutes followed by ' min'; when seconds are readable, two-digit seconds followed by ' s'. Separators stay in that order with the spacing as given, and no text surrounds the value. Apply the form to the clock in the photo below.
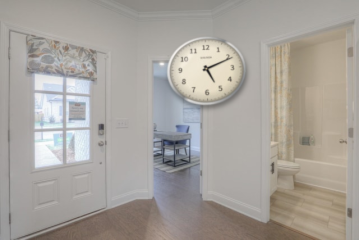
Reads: 5 h 11 min
